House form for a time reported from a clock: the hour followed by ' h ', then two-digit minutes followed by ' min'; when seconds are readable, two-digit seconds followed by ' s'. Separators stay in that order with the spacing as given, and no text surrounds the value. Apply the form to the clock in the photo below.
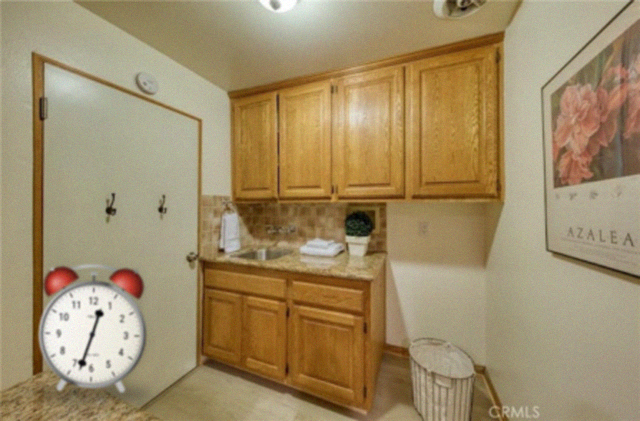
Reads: 12 h 33 min
